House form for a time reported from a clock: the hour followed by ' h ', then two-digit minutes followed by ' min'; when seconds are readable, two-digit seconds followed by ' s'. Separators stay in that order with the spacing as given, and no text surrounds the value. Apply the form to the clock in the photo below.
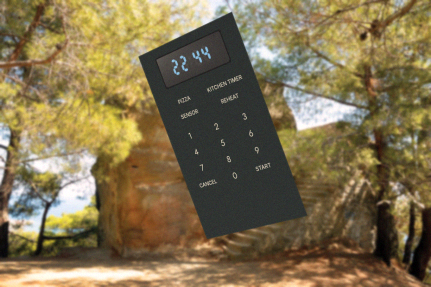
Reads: 22 h 44 min
